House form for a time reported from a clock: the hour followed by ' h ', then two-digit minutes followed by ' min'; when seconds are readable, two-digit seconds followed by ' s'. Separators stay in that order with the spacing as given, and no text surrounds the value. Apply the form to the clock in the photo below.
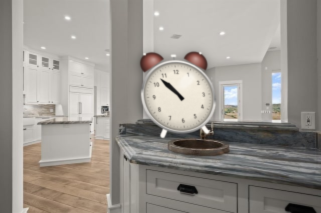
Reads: 10 h 53 min
